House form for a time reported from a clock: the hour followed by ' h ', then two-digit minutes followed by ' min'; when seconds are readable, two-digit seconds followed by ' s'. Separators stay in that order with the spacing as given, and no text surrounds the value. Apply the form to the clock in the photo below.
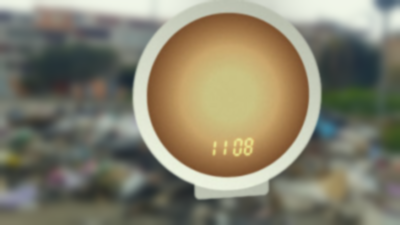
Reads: 11 h 08 min
